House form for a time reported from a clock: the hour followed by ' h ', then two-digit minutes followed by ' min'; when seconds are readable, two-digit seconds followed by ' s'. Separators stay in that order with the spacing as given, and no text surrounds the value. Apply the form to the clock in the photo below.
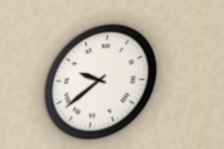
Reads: 9 h 38 min
